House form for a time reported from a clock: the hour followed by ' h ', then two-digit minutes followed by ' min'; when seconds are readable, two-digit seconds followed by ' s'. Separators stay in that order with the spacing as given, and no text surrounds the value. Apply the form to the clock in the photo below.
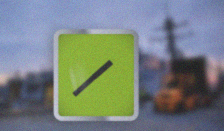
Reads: 1 h 38 min
